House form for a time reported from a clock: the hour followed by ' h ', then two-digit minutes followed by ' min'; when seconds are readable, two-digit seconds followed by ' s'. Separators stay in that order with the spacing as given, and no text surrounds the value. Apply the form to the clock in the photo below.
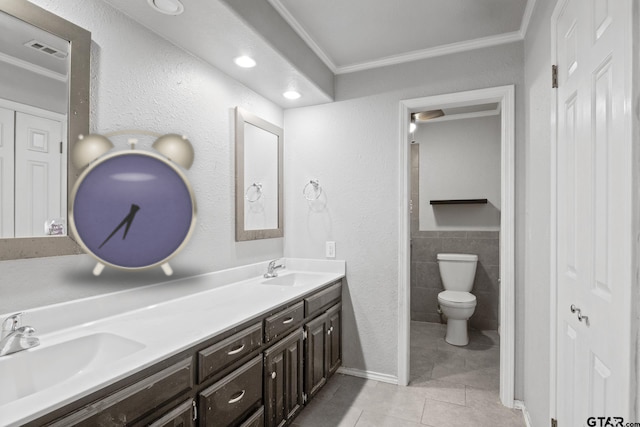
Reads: 6 h 37 min
